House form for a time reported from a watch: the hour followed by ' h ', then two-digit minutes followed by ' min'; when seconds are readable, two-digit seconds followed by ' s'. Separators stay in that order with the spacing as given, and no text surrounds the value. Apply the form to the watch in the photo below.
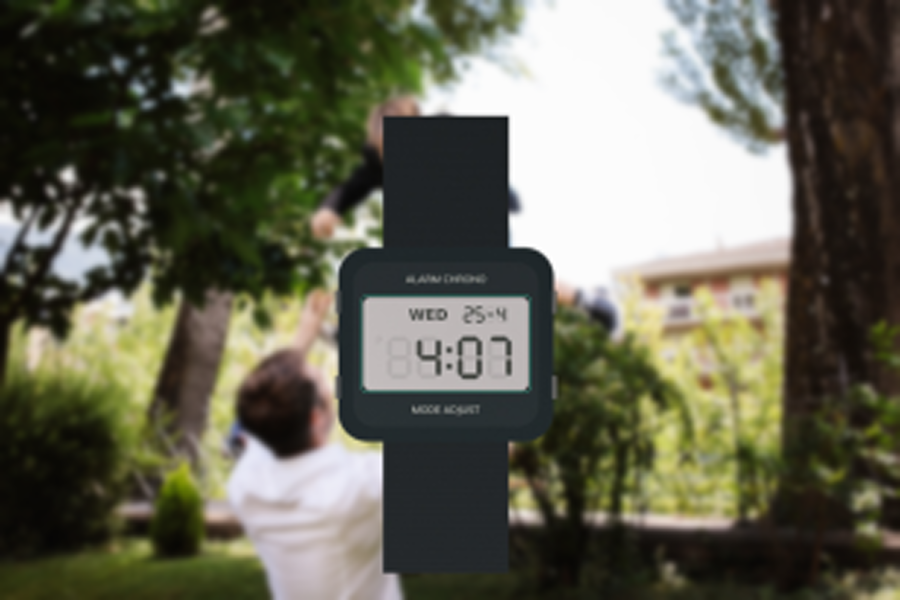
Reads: 4 h 07 min
